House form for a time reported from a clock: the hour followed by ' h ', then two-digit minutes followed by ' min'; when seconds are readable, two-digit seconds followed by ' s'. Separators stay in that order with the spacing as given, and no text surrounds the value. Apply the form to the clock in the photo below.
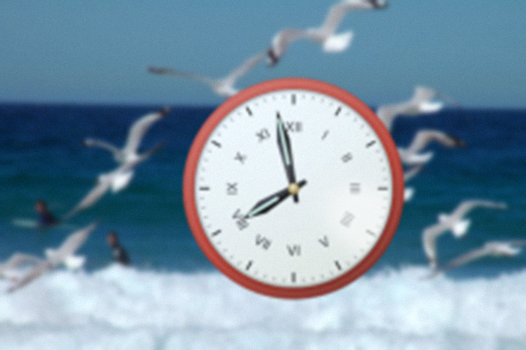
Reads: 7 h 58 min
